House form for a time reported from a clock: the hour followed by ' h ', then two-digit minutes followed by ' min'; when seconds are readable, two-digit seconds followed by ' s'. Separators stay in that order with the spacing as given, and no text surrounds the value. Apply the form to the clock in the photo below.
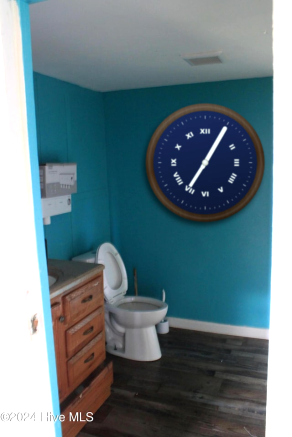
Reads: 7 h 05 min
